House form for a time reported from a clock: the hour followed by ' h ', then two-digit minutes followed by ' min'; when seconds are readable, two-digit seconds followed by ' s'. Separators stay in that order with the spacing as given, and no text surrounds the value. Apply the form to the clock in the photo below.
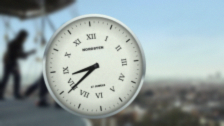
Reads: 8 h 39 min
